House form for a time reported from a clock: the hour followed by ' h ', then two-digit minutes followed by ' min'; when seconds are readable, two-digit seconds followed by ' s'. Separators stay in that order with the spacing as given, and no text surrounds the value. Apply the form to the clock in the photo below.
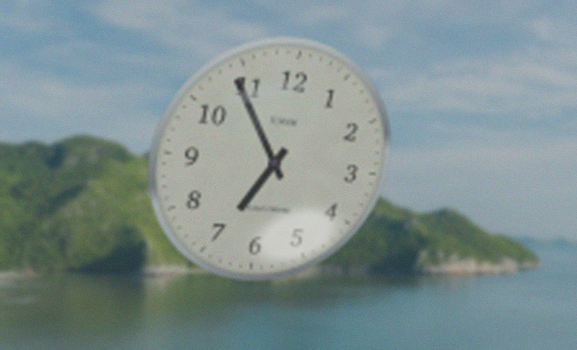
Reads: 6 h 54 min
